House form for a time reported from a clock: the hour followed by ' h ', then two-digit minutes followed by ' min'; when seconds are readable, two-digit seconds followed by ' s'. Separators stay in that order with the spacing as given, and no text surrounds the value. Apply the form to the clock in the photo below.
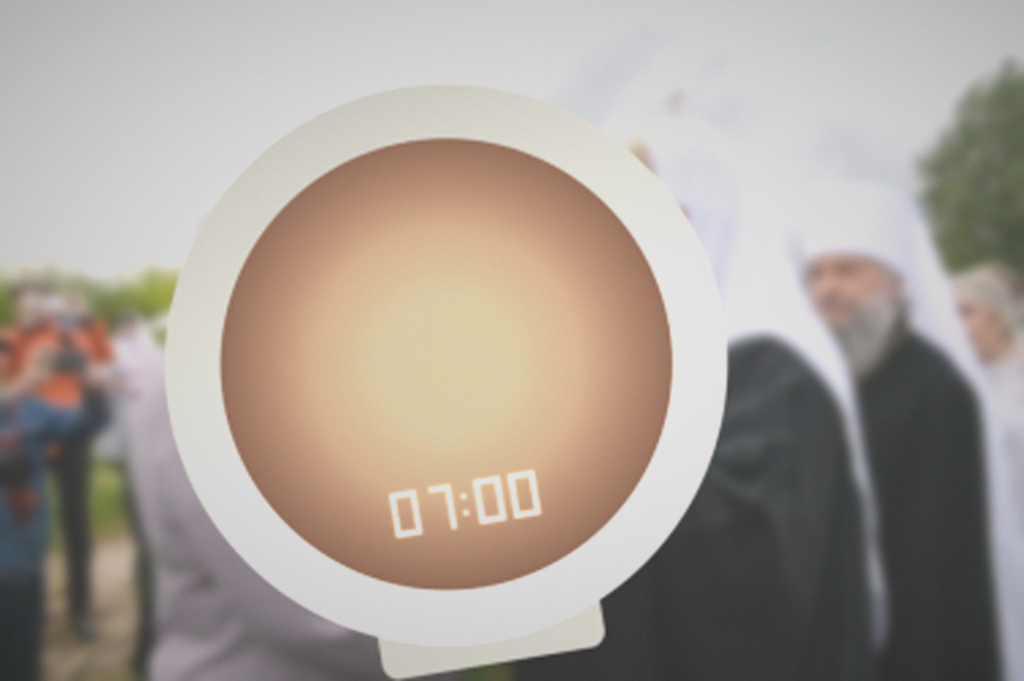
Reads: 7 h 00 min
